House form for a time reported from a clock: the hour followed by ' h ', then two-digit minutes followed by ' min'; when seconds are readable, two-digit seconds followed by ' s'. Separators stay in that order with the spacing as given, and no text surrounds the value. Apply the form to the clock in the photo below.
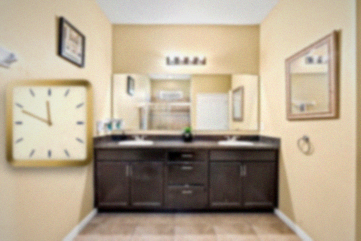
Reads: 11 h 49 min
